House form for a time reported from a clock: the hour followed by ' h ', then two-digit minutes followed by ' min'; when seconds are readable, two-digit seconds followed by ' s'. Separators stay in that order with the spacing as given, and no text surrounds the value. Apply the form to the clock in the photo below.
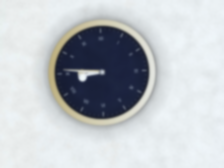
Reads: 8 h 46 min
